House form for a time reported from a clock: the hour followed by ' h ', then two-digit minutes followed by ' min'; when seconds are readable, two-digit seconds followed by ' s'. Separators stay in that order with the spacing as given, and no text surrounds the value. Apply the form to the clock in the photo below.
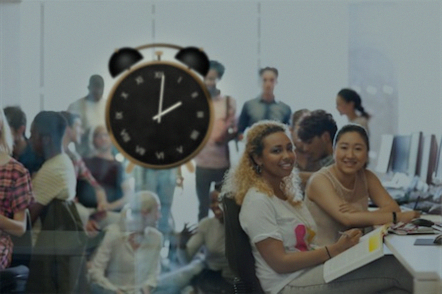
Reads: 2 h 01 min
